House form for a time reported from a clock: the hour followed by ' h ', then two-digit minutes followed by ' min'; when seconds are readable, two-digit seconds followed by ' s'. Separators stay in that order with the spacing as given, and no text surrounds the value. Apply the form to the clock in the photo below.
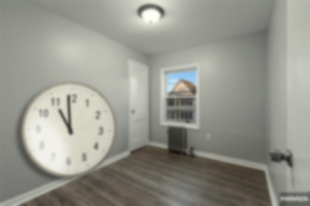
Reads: 10 h 59 min
